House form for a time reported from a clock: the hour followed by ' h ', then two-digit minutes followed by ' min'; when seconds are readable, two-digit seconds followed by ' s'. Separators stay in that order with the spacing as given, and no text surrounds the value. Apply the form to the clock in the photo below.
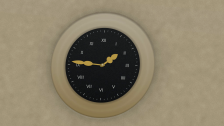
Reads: 1 h 46 min
